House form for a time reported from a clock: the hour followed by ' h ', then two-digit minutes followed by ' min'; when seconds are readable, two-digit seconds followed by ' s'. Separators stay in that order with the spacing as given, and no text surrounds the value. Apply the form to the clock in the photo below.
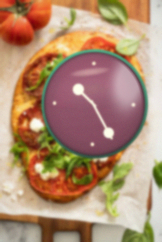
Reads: 10 h 25 min
